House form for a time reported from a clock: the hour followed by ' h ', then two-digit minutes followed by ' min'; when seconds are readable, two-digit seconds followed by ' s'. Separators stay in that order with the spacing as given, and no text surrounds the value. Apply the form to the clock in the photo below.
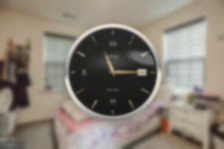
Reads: 11 h 15 min
